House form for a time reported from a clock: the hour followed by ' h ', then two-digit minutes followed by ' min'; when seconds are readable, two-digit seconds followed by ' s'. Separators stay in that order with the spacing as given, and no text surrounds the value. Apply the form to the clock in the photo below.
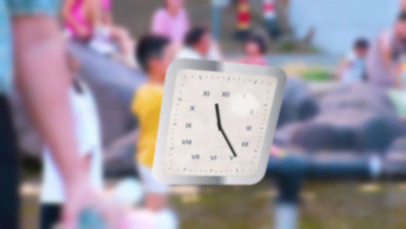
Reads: 11 h 24 min
